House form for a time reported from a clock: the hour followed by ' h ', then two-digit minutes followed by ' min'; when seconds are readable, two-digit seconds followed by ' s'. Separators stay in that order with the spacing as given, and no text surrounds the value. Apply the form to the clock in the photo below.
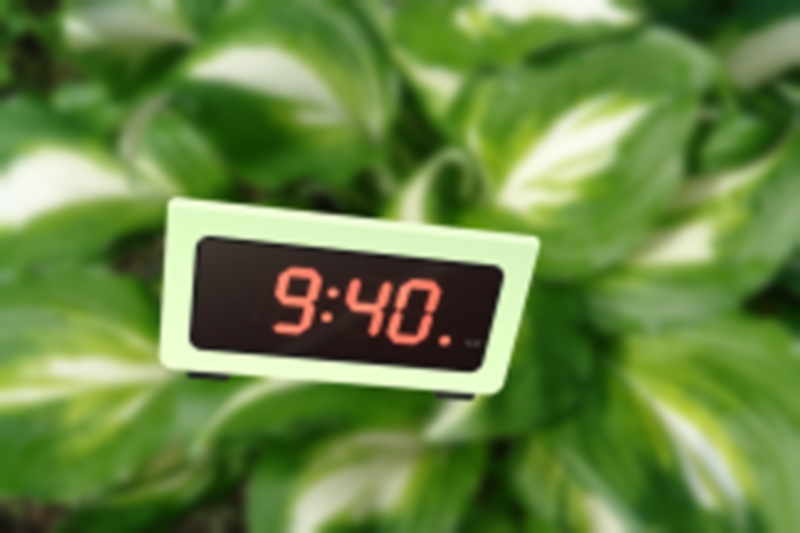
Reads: 9 h 40 min
